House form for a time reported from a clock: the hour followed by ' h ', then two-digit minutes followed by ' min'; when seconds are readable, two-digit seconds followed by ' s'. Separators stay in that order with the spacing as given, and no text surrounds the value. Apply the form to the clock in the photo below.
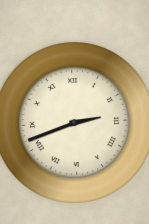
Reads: 2 h 42 min
